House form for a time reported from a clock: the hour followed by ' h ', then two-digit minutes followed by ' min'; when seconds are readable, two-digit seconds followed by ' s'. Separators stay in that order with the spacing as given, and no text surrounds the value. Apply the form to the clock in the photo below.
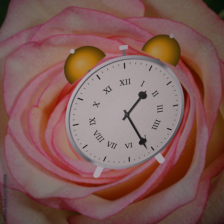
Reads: 1 h 26 min
